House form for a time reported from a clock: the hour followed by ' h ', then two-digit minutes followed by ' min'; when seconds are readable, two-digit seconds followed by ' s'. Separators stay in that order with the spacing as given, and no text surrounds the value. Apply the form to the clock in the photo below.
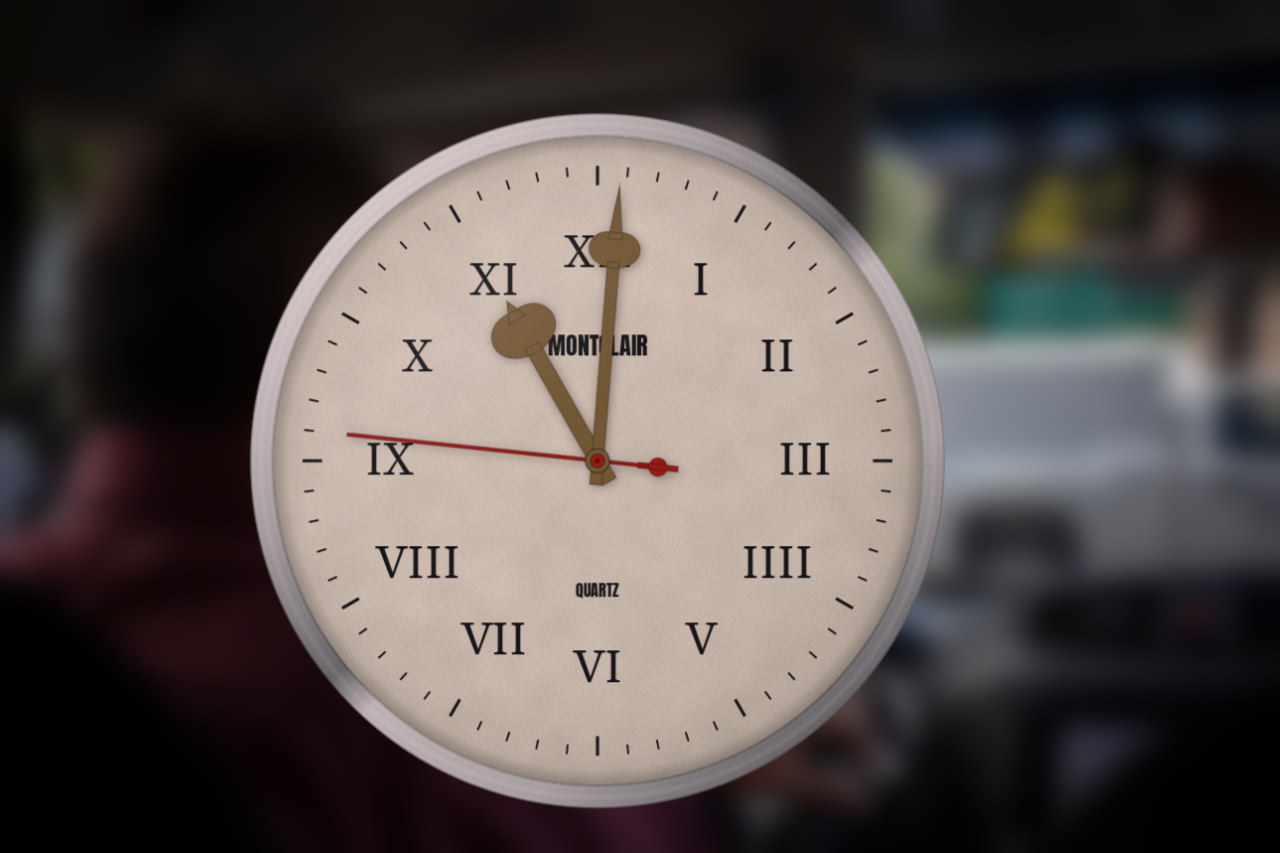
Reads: 11 h 00 min 46 s
